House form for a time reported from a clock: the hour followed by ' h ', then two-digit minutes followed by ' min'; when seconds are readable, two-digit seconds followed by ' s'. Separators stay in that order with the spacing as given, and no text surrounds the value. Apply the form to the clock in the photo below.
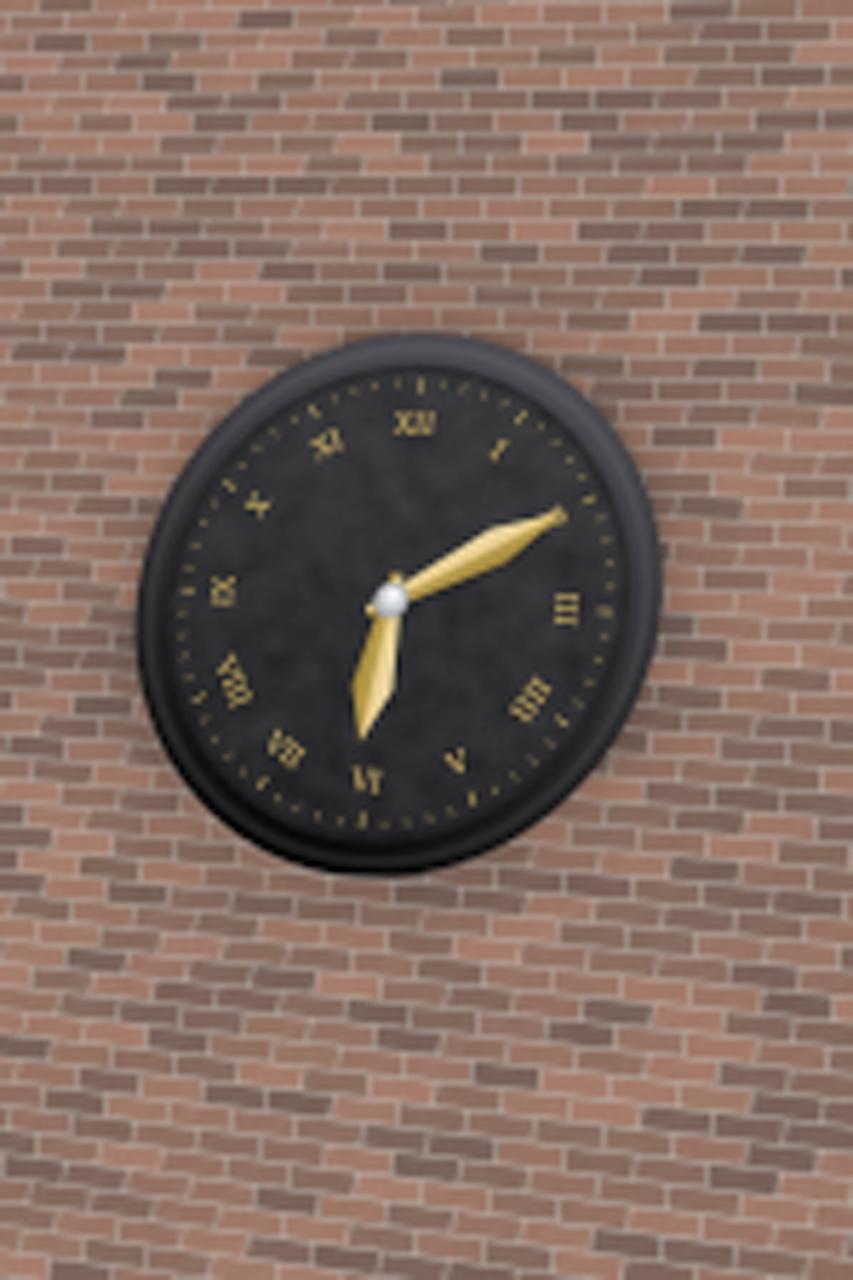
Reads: 6 h 10 min
